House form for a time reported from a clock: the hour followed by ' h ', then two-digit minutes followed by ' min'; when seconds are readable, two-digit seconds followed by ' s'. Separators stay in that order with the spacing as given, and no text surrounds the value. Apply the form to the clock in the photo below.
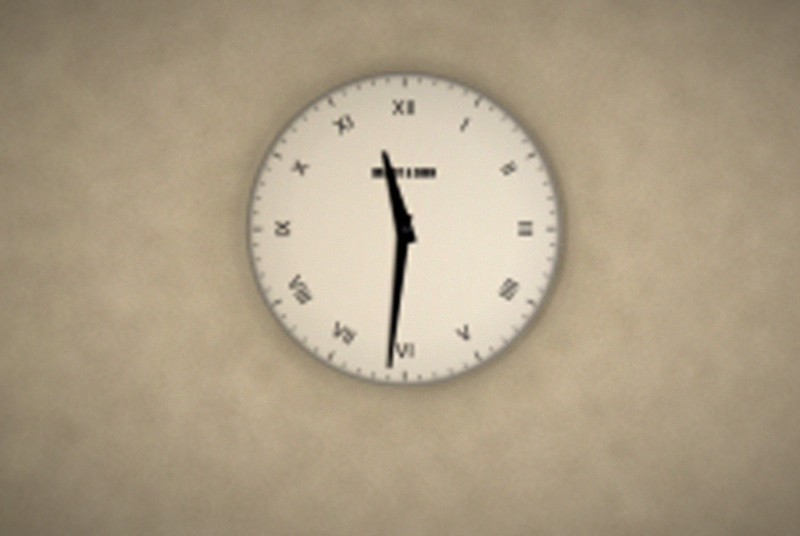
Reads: 11 h 31 min
